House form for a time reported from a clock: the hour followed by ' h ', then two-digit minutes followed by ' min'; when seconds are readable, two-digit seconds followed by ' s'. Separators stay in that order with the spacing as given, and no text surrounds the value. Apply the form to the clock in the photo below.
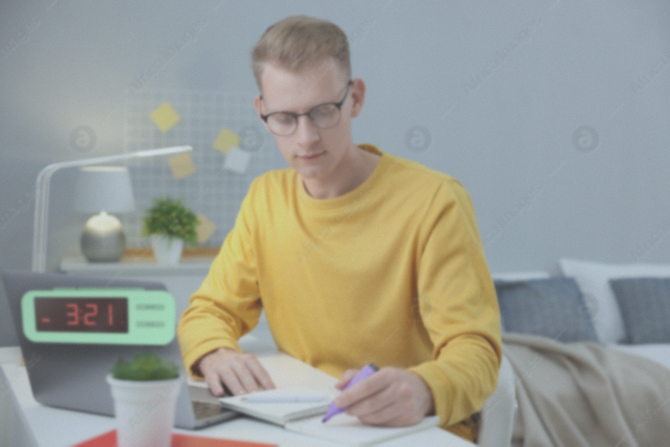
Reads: 3 h 21 min
